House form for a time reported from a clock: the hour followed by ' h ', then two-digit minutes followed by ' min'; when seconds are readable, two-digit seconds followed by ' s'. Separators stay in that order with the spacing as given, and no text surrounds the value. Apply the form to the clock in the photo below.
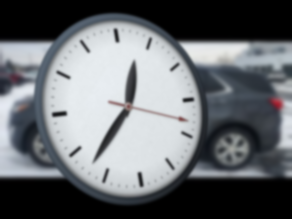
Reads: 12 h 37 min 18 s
